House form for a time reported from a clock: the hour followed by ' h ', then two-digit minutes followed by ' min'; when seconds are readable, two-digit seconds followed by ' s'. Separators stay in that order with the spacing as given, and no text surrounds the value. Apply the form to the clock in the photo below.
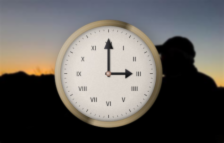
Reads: 3 h 00 min
